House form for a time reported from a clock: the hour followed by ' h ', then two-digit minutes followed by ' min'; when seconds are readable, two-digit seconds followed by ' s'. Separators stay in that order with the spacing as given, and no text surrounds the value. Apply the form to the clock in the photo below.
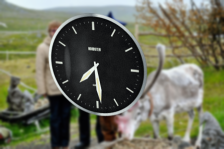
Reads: 7 h 29 min
